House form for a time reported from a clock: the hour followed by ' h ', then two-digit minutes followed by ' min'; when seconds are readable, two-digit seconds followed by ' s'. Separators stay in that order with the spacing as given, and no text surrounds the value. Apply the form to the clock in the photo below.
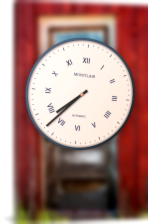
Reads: 7 h 37 min
